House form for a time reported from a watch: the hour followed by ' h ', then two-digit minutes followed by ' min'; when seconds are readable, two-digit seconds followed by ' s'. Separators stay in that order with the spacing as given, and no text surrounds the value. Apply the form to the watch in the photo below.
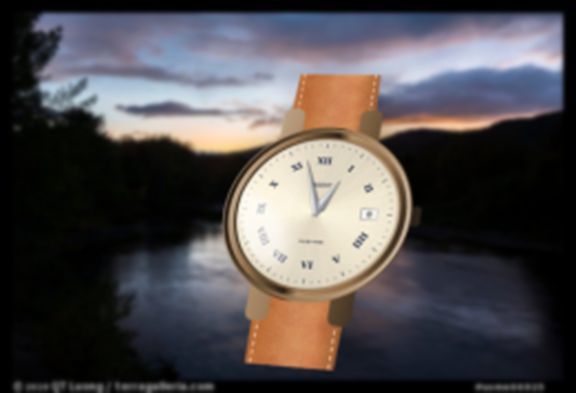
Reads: 12 h 57 min
